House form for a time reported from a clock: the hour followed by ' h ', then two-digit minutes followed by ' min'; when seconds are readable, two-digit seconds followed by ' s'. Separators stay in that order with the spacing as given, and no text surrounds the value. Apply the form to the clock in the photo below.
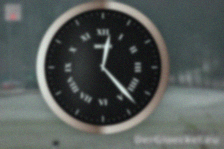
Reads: 12 h 23 min
